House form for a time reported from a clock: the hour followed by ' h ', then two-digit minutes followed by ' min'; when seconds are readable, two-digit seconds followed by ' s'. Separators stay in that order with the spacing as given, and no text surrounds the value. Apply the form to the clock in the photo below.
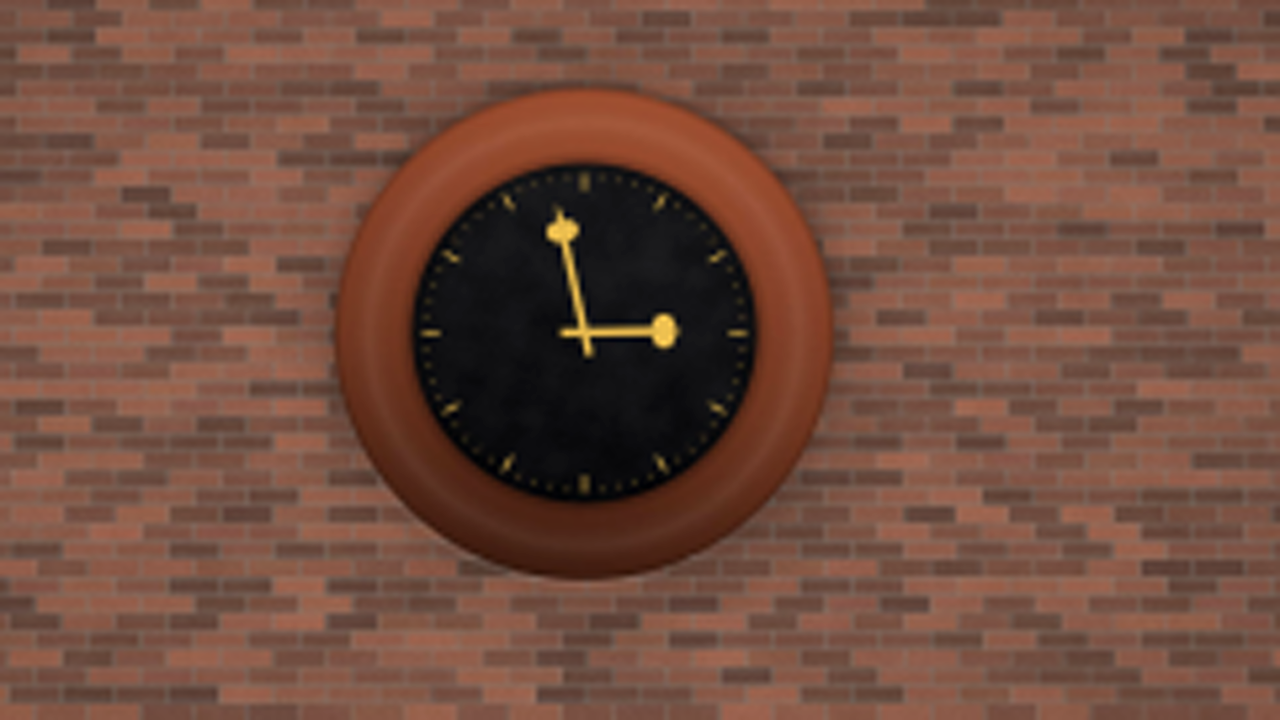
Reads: 2 h 58 min
